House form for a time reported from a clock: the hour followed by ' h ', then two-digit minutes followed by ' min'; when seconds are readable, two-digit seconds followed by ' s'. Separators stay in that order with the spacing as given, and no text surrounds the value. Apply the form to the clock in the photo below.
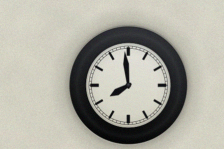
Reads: 7 h 59 min
